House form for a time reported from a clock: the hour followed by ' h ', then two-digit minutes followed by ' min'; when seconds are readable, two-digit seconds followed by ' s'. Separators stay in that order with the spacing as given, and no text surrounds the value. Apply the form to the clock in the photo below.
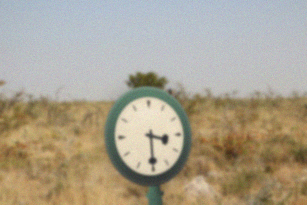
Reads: 3 h 30 min
